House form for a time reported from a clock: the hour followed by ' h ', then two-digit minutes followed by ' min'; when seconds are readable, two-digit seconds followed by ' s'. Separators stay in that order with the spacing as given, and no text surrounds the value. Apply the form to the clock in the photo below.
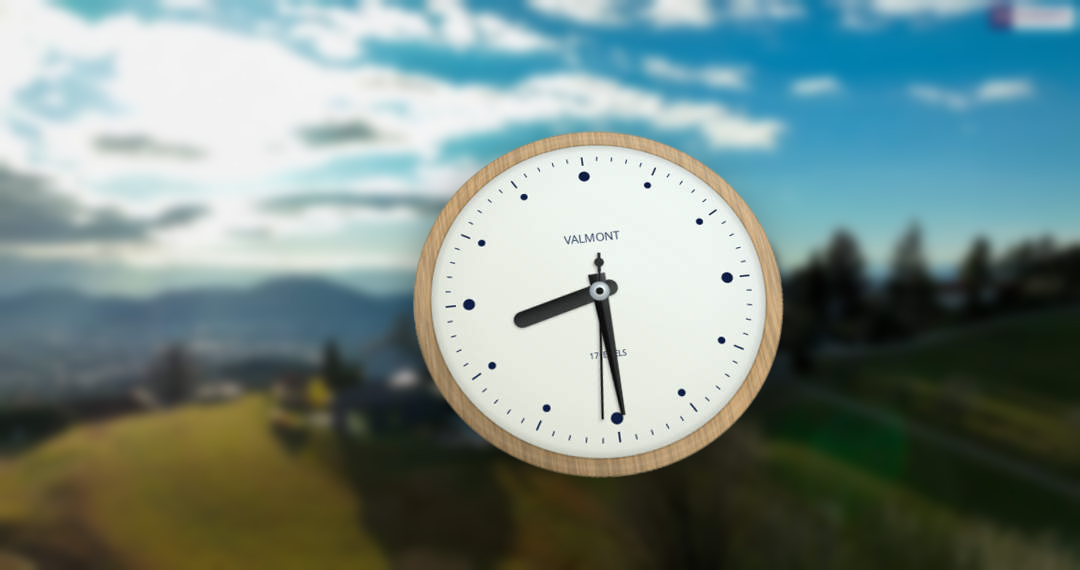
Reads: 8 h 29 min 31 s
